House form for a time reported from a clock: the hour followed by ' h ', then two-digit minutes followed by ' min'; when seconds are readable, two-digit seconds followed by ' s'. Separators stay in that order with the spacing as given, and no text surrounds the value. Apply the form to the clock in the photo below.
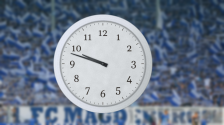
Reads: 9 h 48 min
